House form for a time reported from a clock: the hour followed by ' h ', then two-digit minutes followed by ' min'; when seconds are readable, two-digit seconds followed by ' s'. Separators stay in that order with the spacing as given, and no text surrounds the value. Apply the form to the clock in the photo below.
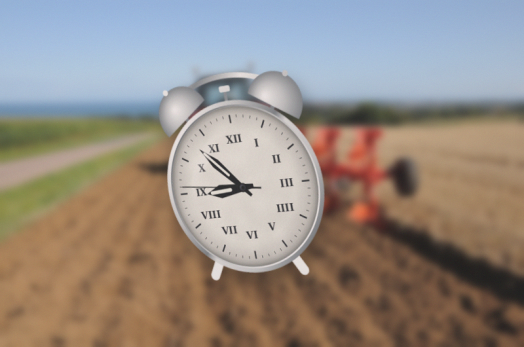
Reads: 8 h 52 min 46 s
